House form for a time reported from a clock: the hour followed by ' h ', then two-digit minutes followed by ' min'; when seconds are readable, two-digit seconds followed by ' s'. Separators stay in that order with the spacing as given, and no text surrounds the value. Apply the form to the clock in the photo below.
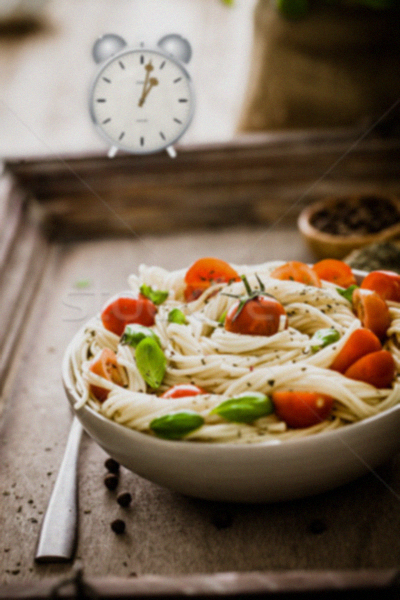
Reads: 1 h 02 min
